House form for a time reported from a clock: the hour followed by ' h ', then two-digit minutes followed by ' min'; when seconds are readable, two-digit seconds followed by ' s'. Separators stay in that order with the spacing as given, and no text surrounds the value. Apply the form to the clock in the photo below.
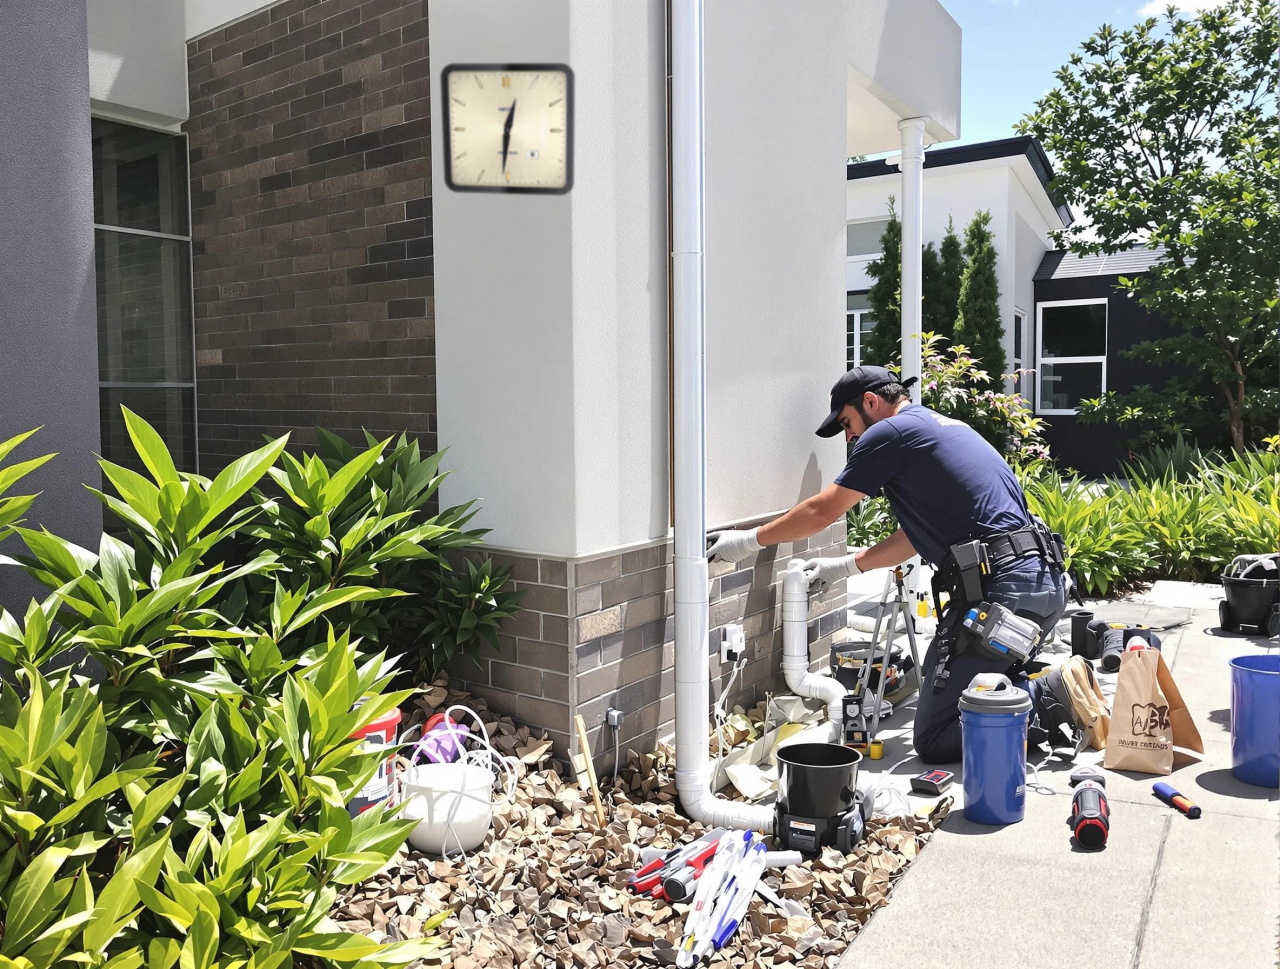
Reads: 12 h 31 min
